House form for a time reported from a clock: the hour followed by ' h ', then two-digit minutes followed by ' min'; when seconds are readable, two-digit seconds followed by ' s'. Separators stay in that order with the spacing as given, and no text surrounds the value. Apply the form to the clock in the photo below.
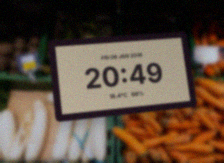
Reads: 20 h 49 min
